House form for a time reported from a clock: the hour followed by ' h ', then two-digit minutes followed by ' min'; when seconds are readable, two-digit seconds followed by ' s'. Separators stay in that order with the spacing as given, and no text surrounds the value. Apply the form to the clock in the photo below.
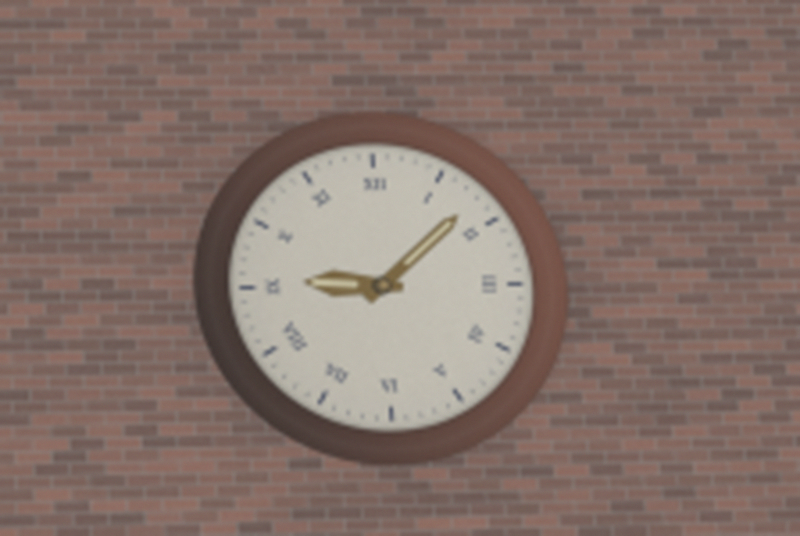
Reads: 9 h 08 min
